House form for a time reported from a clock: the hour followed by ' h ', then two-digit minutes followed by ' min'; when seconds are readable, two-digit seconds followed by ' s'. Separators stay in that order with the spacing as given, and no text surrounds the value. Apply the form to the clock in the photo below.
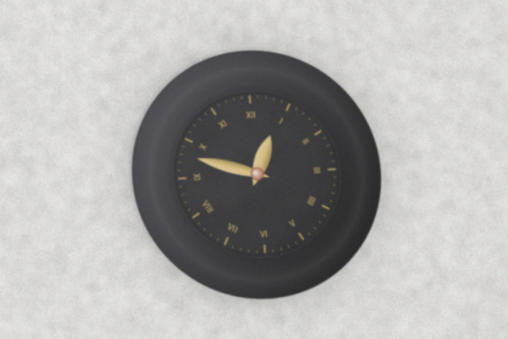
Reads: 12 h 48 min
